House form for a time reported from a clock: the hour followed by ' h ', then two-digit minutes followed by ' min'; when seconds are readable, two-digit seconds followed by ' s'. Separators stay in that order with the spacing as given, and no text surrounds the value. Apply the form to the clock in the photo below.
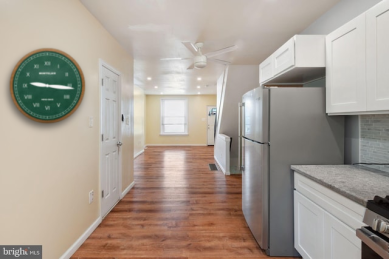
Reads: 9 h 16 min
